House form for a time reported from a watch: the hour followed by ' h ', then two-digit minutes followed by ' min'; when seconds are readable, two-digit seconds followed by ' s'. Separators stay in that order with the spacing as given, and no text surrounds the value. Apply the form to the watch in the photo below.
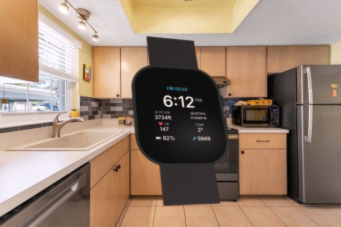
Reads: 6 h 12 min
